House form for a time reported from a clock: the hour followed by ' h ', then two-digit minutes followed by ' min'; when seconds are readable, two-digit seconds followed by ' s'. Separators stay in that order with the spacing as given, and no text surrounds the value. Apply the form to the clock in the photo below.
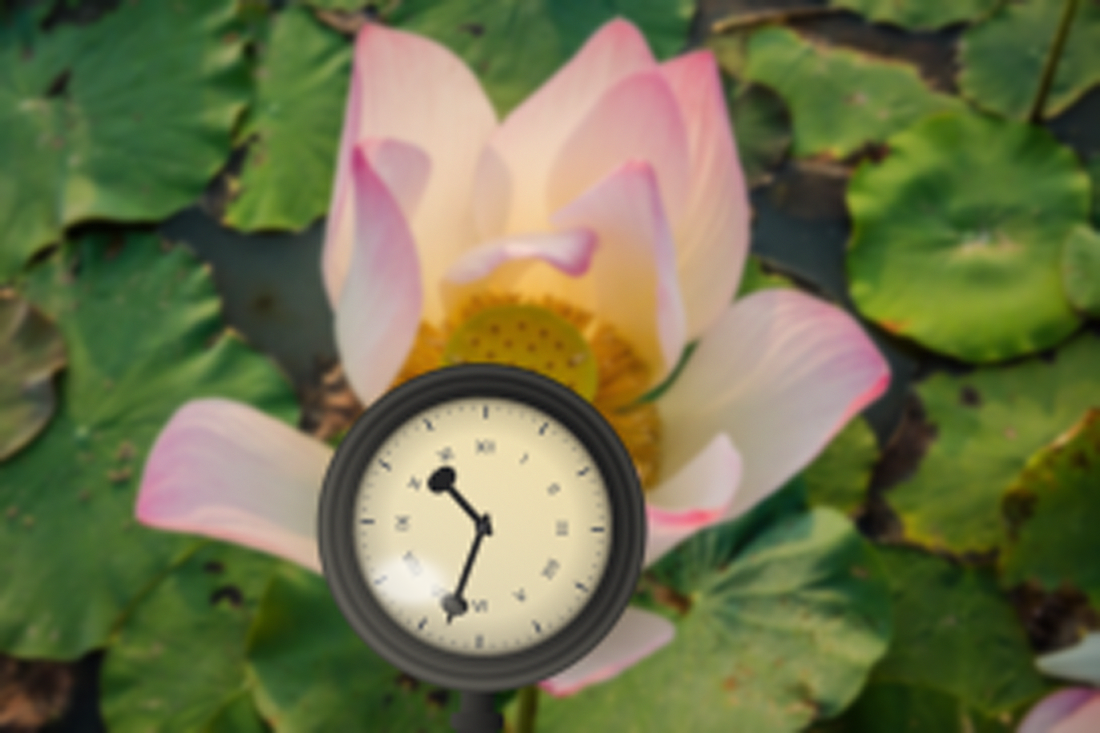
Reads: 10 h 33 min
